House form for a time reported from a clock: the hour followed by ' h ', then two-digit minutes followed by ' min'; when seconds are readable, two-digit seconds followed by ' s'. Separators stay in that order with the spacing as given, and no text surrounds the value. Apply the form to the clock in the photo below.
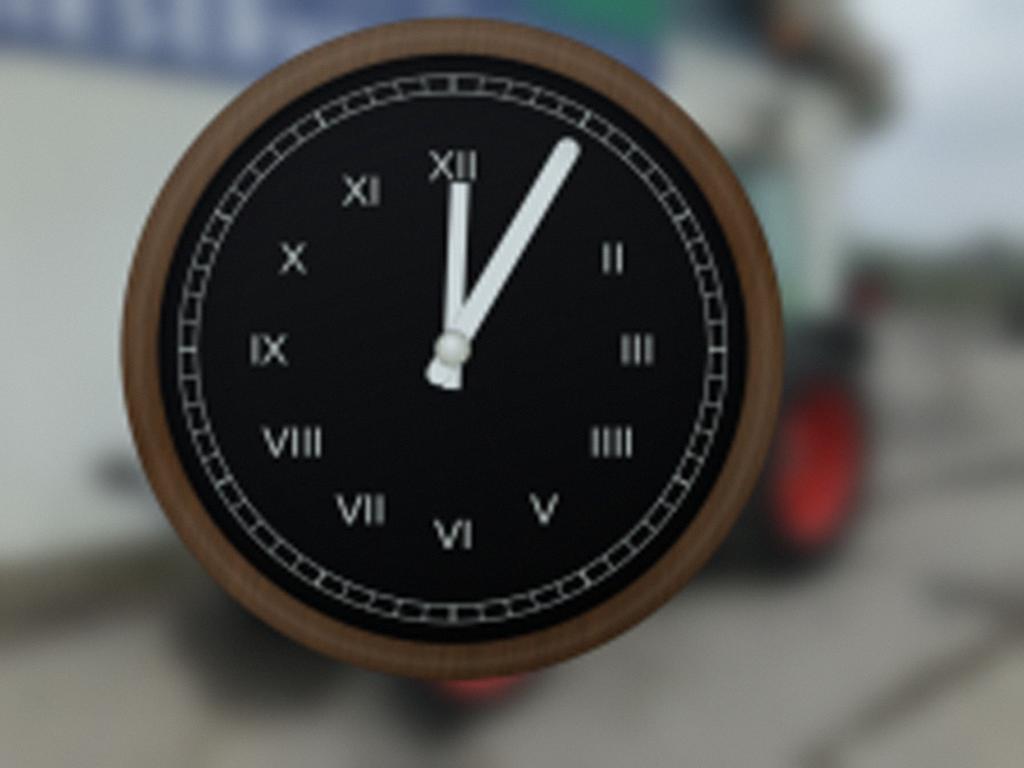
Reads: 12 h 05 min
